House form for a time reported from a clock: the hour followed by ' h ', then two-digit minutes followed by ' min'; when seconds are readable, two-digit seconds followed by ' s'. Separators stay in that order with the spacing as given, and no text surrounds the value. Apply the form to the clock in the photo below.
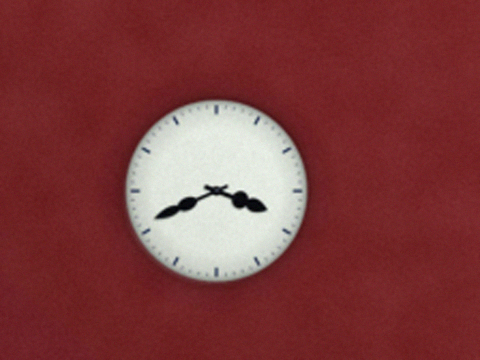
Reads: 3 h 41 min
